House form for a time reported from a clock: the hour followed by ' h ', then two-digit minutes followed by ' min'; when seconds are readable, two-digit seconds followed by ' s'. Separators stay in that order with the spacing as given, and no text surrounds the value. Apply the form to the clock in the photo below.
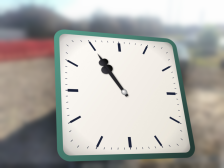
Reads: 10 h 55 min
